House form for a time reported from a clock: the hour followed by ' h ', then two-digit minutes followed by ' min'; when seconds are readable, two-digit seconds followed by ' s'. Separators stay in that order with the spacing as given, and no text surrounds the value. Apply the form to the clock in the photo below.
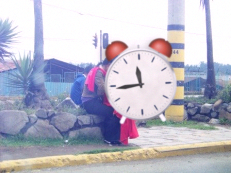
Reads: 11 h 44 min
